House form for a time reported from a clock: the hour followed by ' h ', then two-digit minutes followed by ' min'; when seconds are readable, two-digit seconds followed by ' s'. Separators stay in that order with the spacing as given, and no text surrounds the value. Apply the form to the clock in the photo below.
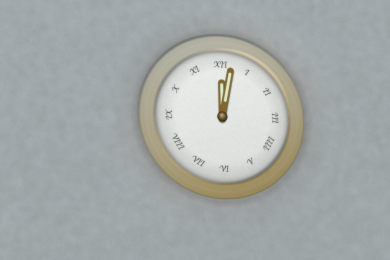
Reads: 12 h 02 min
